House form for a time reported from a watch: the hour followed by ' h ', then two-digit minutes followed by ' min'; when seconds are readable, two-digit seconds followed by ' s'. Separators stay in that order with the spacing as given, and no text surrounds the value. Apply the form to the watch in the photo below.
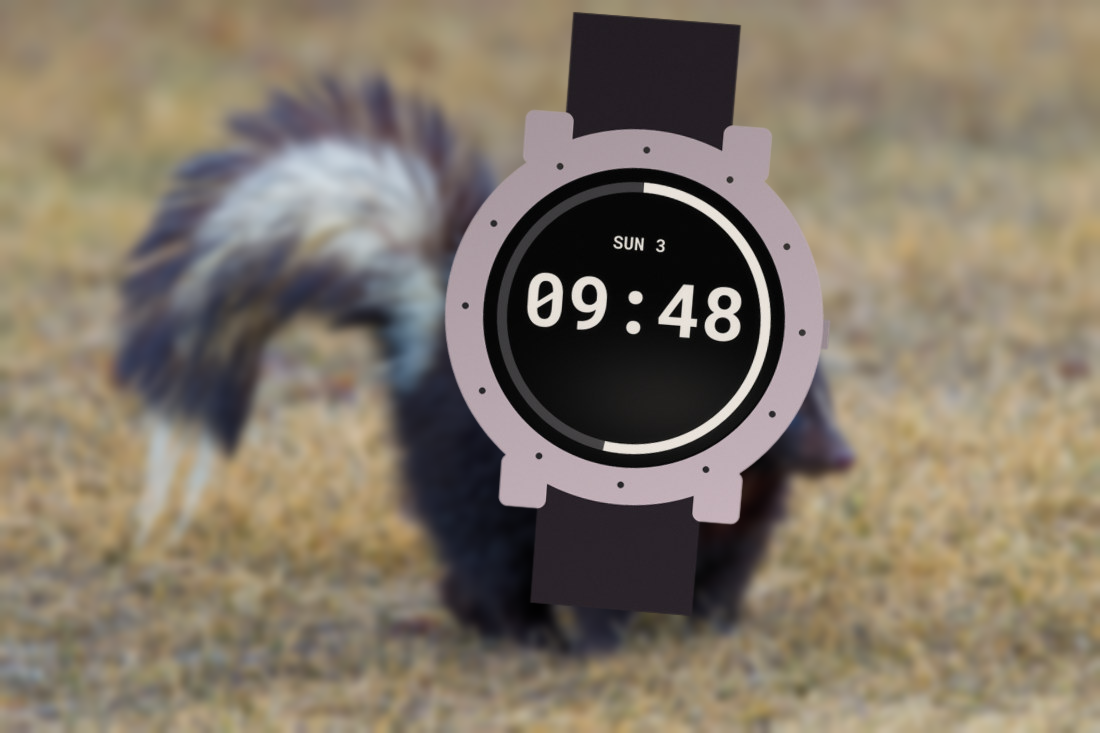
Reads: 9 h 48 min
